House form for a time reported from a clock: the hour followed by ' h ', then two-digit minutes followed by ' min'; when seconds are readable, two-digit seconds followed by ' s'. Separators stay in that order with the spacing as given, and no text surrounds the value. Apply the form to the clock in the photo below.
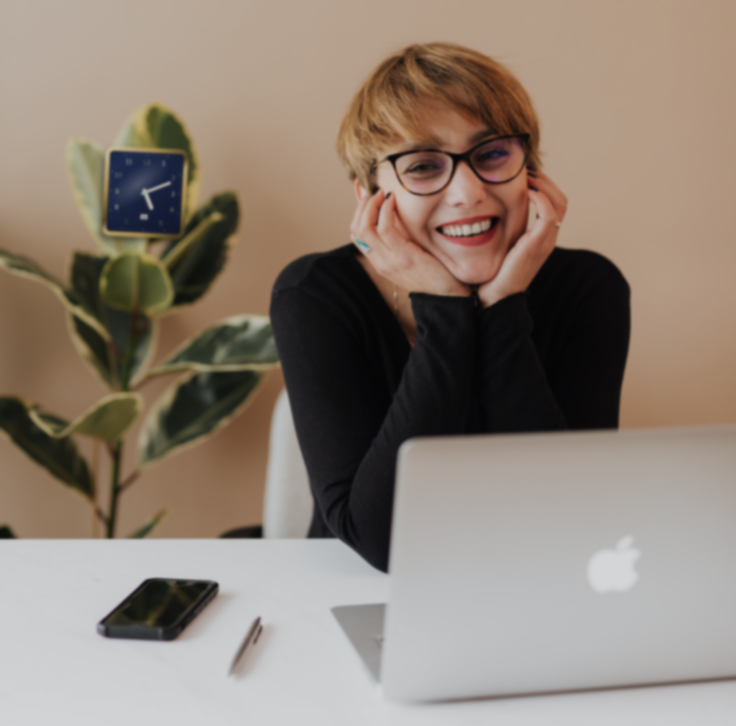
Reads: 5 h 11 min
